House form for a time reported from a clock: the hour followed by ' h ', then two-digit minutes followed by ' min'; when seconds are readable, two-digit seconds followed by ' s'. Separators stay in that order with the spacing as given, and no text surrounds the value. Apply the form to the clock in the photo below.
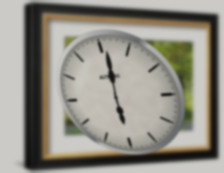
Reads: 6 h 01 min
